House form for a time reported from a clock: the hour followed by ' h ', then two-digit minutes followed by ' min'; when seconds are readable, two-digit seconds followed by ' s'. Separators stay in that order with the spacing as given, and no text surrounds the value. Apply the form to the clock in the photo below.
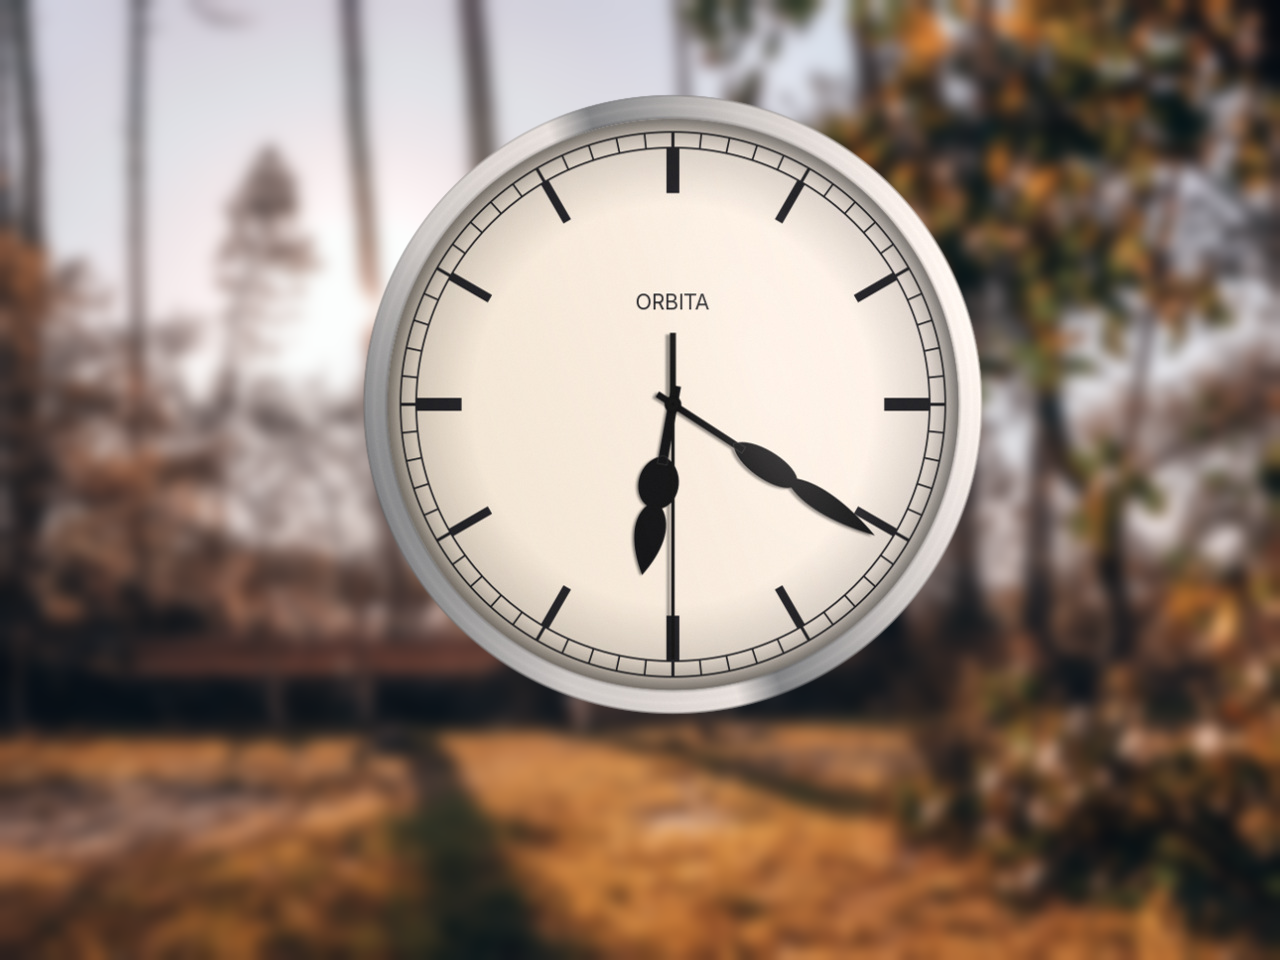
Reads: 6 h 20 min 30 s
